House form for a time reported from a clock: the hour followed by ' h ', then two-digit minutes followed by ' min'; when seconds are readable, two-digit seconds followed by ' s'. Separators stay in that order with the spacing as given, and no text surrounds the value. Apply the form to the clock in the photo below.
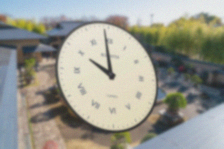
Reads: 9 h 59 min
